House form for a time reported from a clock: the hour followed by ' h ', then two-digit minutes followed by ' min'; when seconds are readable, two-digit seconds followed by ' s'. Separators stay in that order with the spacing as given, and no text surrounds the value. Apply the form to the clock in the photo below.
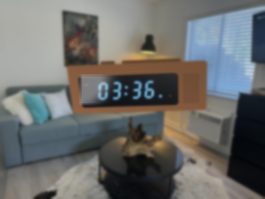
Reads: 3 h 36 min
